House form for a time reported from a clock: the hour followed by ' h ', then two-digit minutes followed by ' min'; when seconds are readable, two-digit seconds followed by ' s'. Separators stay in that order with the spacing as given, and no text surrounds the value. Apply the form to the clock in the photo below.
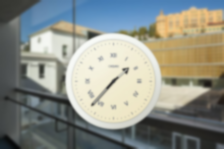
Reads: 1 h 37 min
